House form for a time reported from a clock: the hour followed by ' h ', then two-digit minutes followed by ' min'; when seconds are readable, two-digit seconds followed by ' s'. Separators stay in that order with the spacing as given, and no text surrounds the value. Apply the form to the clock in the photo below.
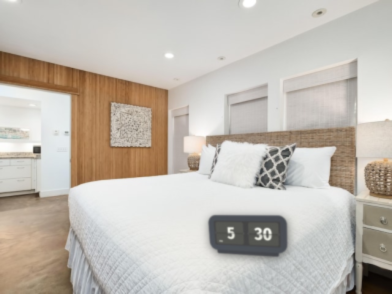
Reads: 5 h 30 min
